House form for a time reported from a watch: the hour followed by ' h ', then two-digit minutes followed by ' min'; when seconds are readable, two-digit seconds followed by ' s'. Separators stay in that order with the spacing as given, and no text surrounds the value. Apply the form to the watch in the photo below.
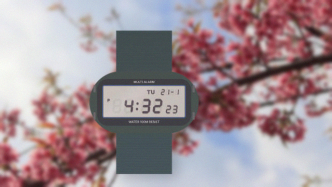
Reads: 4 h 32 min 23 s
